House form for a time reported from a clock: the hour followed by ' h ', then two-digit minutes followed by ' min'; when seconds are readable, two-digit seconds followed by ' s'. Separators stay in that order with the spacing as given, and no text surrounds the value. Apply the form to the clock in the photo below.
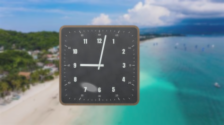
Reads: 9 h 02 min
